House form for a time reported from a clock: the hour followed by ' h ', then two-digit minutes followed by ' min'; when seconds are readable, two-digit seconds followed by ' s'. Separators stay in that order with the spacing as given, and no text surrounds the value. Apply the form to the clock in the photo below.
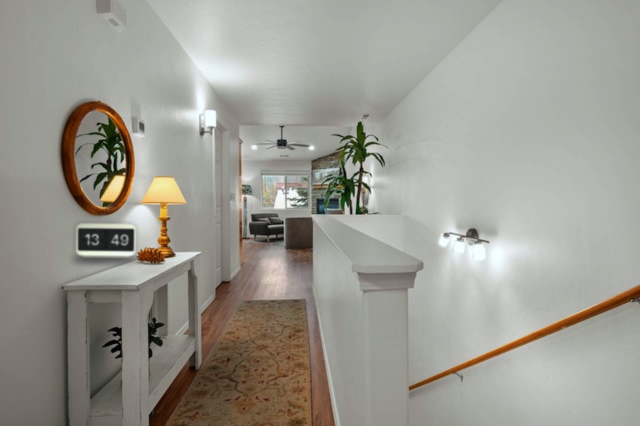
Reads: 13 h 49 min
